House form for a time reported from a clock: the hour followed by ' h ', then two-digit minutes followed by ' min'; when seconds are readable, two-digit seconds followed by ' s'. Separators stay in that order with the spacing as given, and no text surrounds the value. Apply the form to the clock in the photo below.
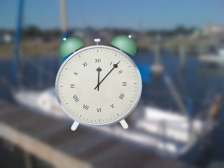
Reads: 12 h 07 min
